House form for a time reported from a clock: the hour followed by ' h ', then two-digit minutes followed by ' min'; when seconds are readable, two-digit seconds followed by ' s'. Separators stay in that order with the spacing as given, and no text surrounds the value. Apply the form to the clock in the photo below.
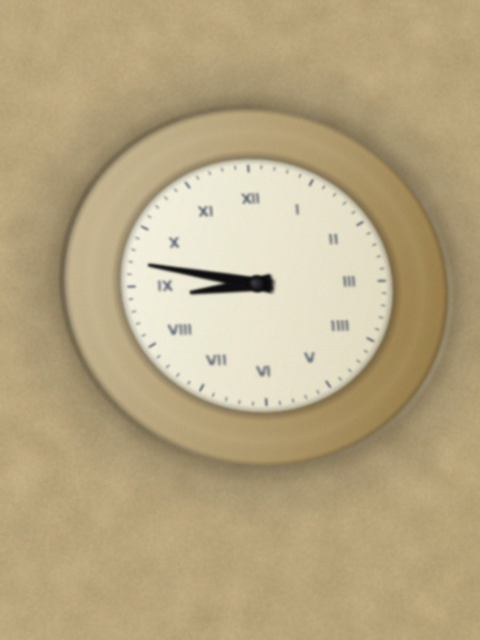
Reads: 8 h 47 min
